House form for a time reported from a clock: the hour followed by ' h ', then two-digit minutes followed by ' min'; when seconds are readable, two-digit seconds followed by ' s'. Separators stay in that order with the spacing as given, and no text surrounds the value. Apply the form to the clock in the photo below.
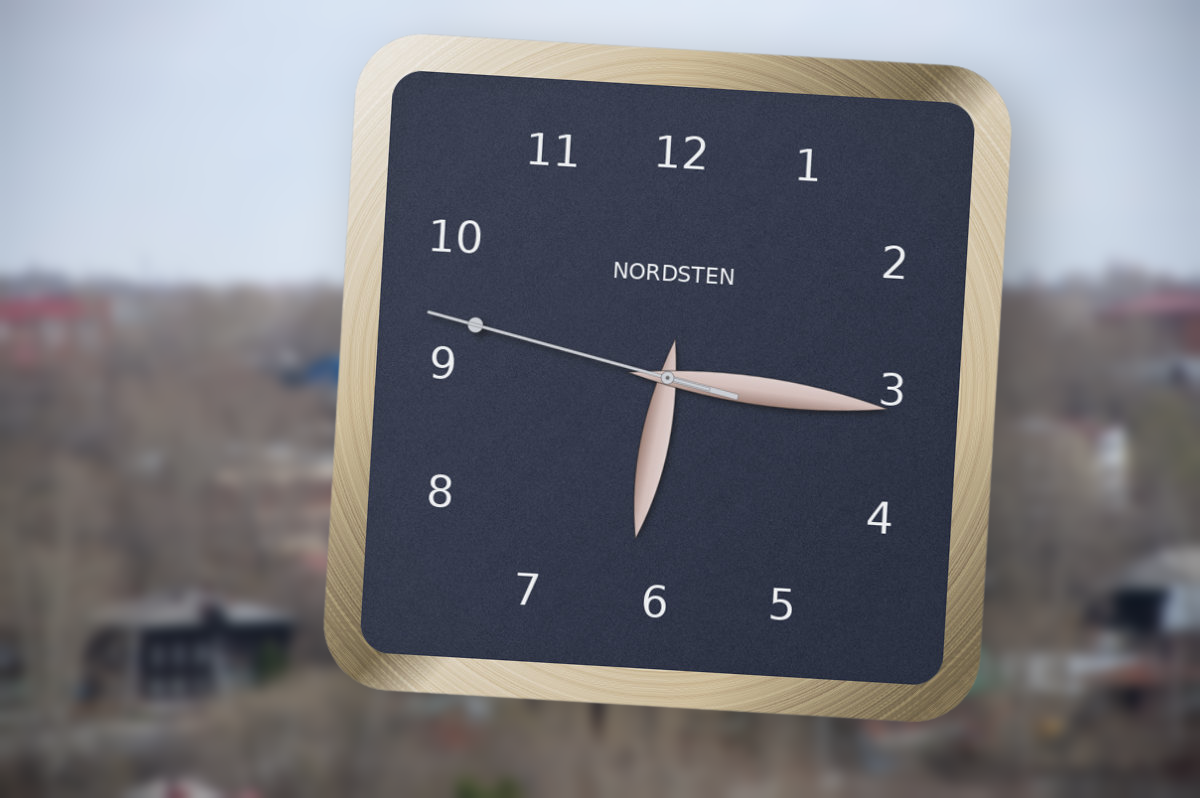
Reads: 6 h 15 min 47 s
